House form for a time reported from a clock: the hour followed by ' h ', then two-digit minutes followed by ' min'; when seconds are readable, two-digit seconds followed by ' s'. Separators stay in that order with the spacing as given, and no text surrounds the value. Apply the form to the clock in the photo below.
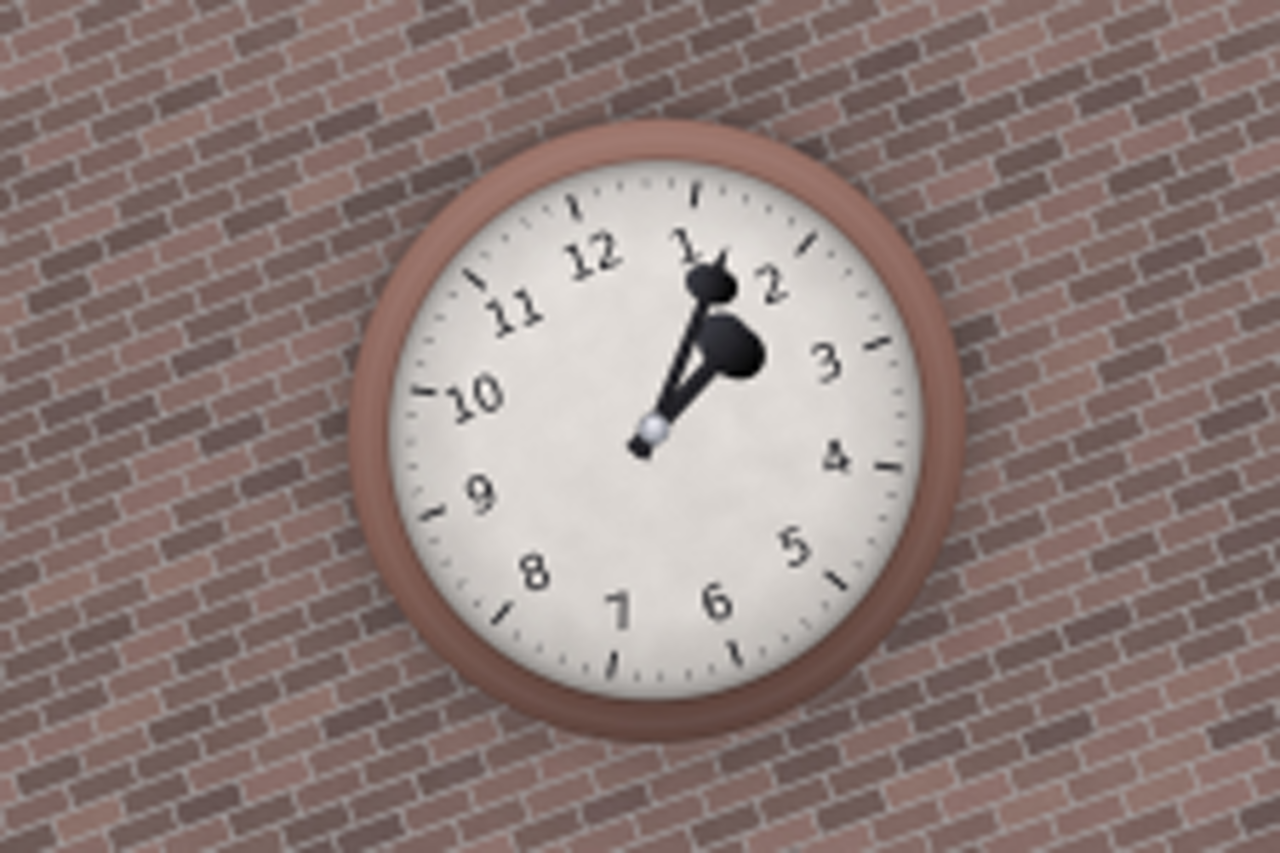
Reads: 2 h 07 min
